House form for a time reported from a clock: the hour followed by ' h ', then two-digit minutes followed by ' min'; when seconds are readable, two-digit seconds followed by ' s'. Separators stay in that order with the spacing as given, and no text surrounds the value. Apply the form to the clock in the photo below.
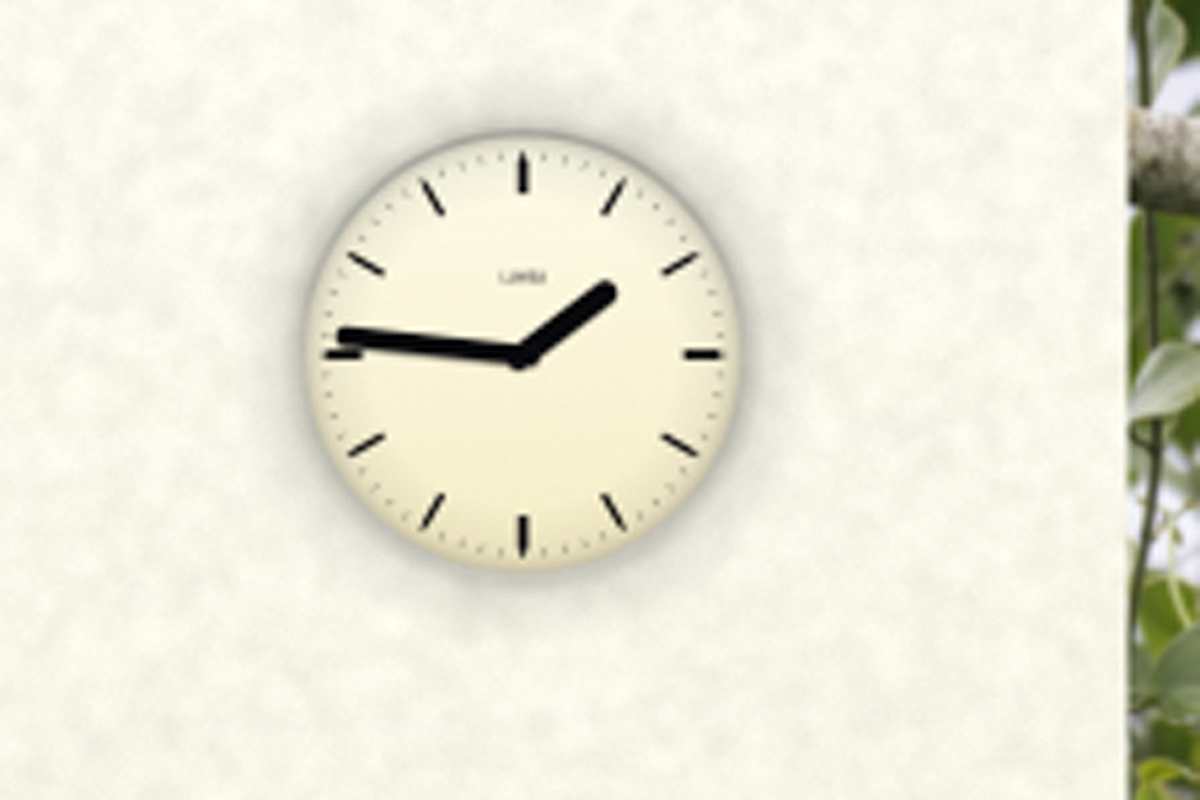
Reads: 1 h 46 min
